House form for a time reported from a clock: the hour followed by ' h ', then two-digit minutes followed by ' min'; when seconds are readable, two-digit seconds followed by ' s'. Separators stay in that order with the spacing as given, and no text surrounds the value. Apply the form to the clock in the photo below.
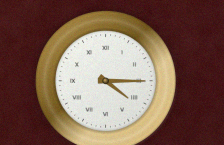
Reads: 4 h 15 min
